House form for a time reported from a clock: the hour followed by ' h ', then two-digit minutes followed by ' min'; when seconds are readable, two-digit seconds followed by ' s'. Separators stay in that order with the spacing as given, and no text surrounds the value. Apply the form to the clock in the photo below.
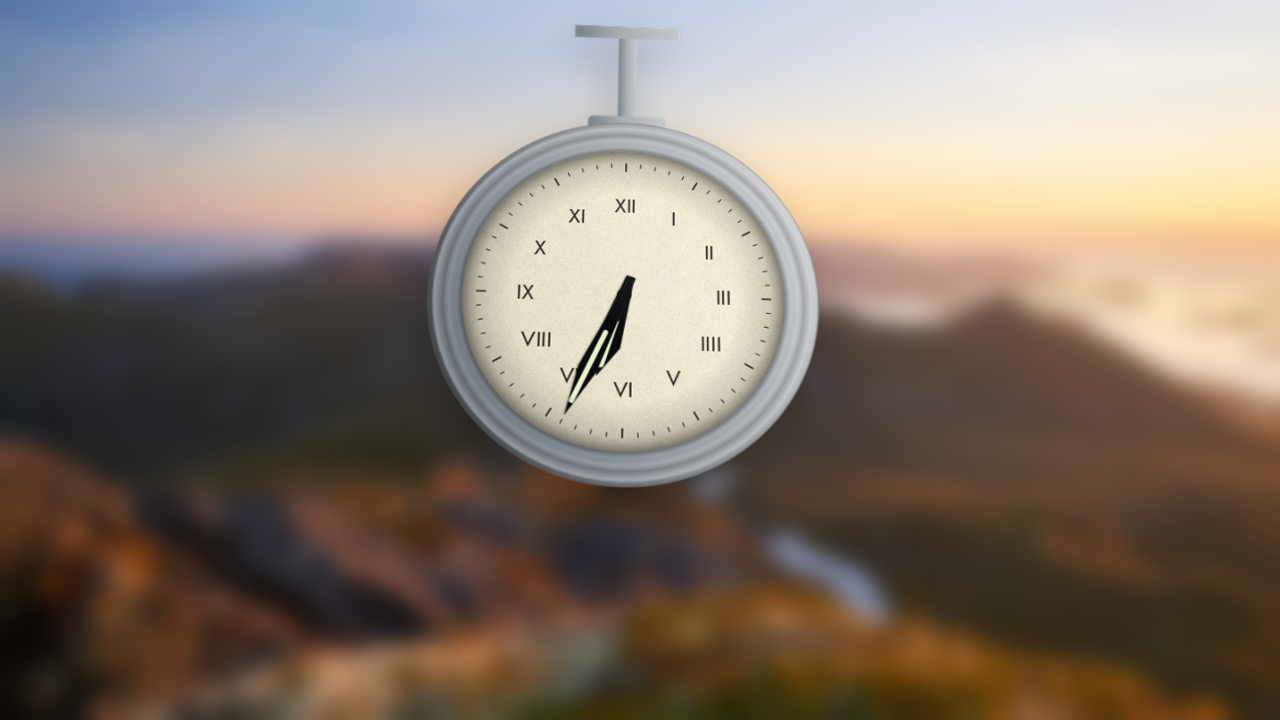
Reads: 6 h 34 min
